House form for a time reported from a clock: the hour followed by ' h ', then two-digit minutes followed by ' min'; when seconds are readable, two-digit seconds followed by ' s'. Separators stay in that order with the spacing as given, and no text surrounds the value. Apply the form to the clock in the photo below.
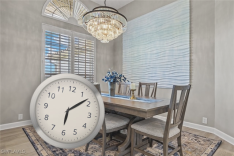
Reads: 6 h 08 min
